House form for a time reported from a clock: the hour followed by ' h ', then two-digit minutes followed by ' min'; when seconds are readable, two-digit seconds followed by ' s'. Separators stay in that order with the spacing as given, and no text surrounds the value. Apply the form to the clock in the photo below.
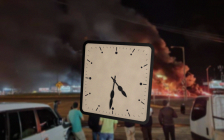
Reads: 4 h 31 min
